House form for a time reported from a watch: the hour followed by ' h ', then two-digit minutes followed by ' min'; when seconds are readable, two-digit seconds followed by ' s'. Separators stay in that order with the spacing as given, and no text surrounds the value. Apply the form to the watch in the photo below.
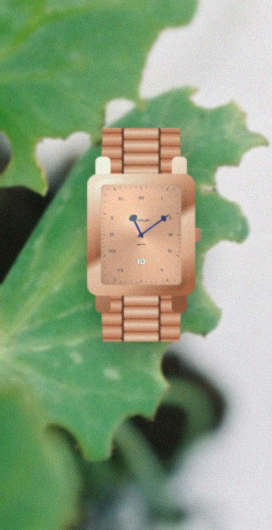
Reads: 11 h 09 min
